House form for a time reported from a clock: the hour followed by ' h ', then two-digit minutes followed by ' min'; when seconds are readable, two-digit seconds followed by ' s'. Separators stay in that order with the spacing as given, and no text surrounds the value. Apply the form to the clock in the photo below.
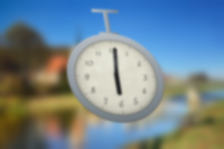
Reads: 6 h 01 min
